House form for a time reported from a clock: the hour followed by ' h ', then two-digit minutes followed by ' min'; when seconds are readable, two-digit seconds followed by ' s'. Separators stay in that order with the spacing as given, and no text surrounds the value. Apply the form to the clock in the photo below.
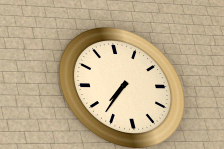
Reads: 7 h 37 min
